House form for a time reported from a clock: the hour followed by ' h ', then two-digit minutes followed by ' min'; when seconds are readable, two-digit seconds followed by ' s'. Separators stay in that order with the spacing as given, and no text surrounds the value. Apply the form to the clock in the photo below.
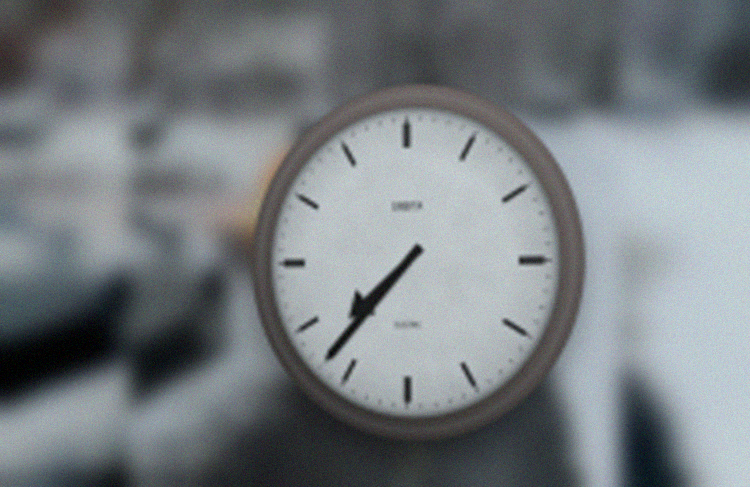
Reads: 7 h 37 min
